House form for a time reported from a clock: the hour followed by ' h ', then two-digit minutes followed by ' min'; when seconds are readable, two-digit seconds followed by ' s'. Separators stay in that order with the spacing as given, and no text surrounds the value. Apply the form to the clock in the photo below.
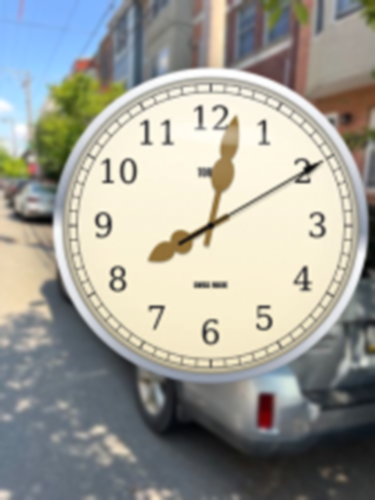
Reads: 8 h 02 min 10 s
